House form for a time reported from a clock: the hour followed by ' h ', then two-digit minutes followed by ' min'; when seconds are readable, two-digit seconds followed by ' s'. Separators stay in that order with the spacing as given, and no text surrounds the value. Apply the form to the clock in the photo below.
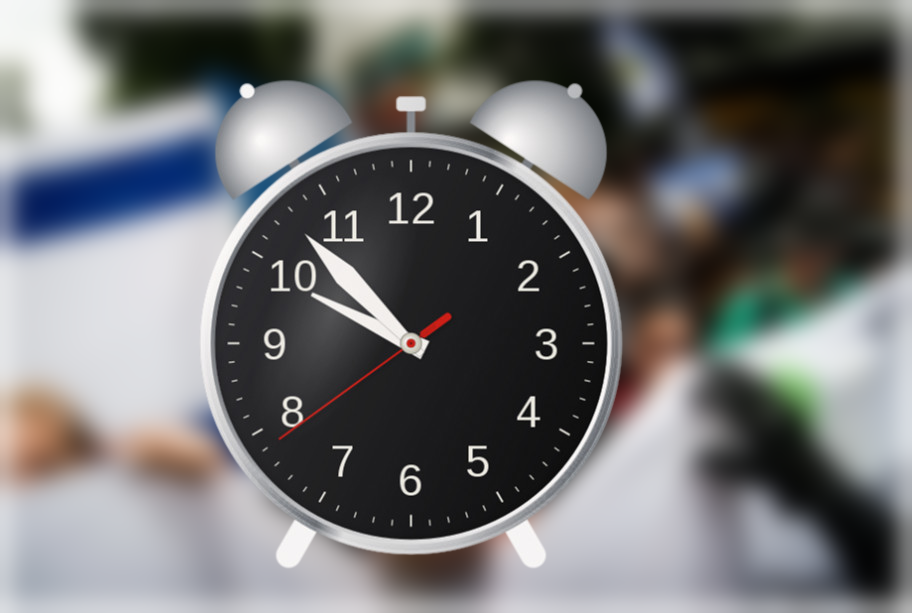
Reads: 9 h 52 min 39 s
